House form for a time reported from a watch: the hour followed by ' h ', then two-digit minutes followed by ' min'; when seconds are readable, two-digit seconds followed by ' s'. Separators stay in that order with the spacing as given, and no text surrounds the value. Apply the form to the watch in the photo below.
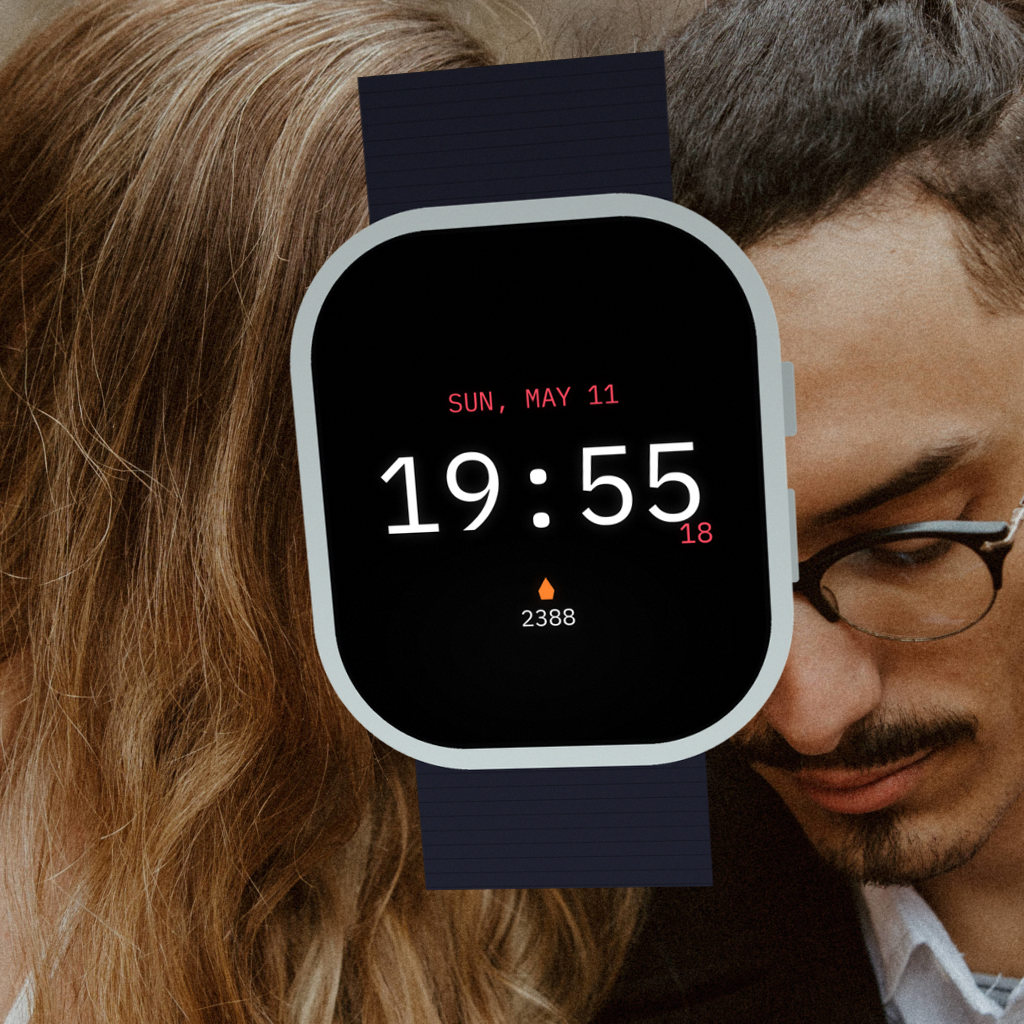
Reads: 19 h 55 min 18 s
